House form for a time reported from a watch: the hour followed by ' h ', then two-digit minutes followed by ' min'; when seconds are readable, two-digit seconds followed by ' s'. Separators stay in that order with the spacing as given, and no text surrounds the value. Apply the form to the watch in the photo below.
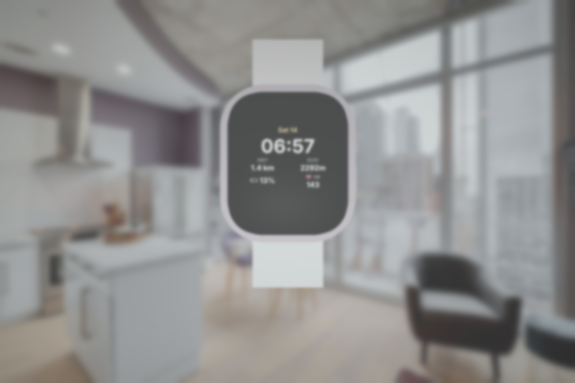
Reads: 6 h 57 min
